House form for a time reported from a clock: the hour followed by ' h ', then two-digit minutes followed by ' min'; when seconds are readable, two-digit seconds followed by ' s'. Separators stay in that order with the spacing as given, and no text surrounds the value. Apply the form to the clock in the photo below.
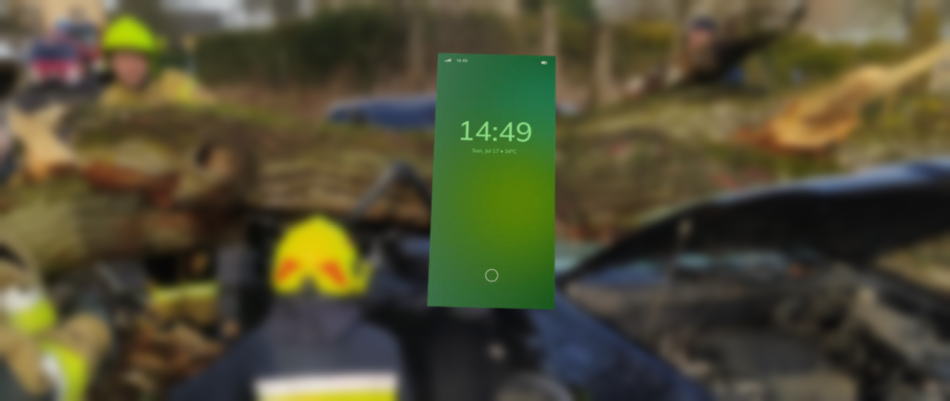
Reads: 14 h 49 min
